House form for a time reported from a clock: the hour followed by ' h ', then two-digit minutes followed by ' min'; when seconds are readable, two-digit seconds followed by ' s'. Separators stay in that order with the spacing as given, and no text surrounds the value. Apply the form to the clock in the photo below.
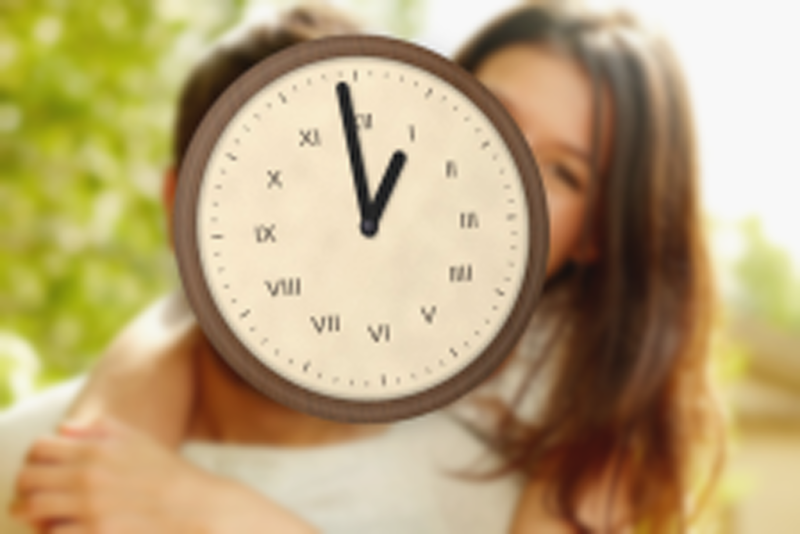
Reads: 12 h 59 min
